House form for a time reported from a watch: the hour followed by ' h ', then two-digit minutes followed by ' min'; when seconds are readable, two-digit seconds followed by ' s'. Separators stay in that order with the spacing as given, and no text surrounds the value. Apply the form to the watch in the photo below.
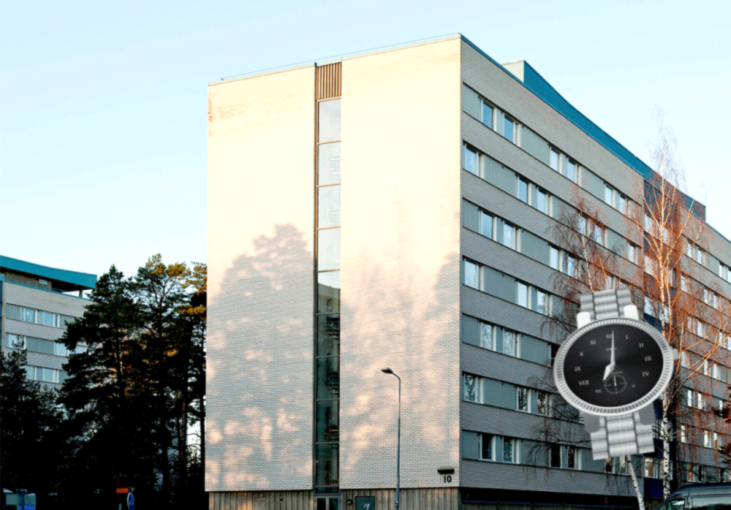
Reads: 7 h 01 min
